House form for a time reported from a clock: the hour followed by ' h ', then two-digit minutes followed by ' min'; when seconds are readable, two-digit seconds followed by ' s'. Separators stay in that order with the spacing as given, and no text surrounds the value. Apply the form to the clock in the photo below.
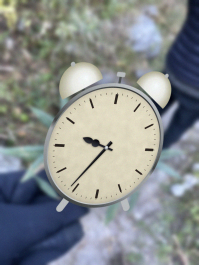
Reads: 9 h 36 min
